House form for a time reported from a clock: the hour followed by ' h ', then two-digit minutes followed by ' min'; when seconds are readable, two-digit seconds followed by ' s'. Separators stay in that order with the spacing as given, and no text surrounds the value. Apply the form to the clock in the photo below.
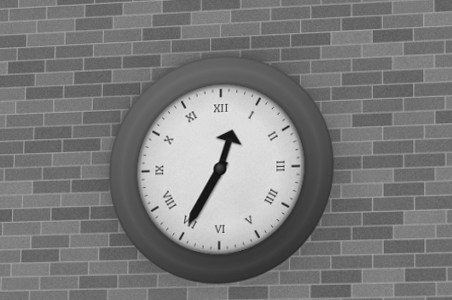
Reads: 12 h 35 min
